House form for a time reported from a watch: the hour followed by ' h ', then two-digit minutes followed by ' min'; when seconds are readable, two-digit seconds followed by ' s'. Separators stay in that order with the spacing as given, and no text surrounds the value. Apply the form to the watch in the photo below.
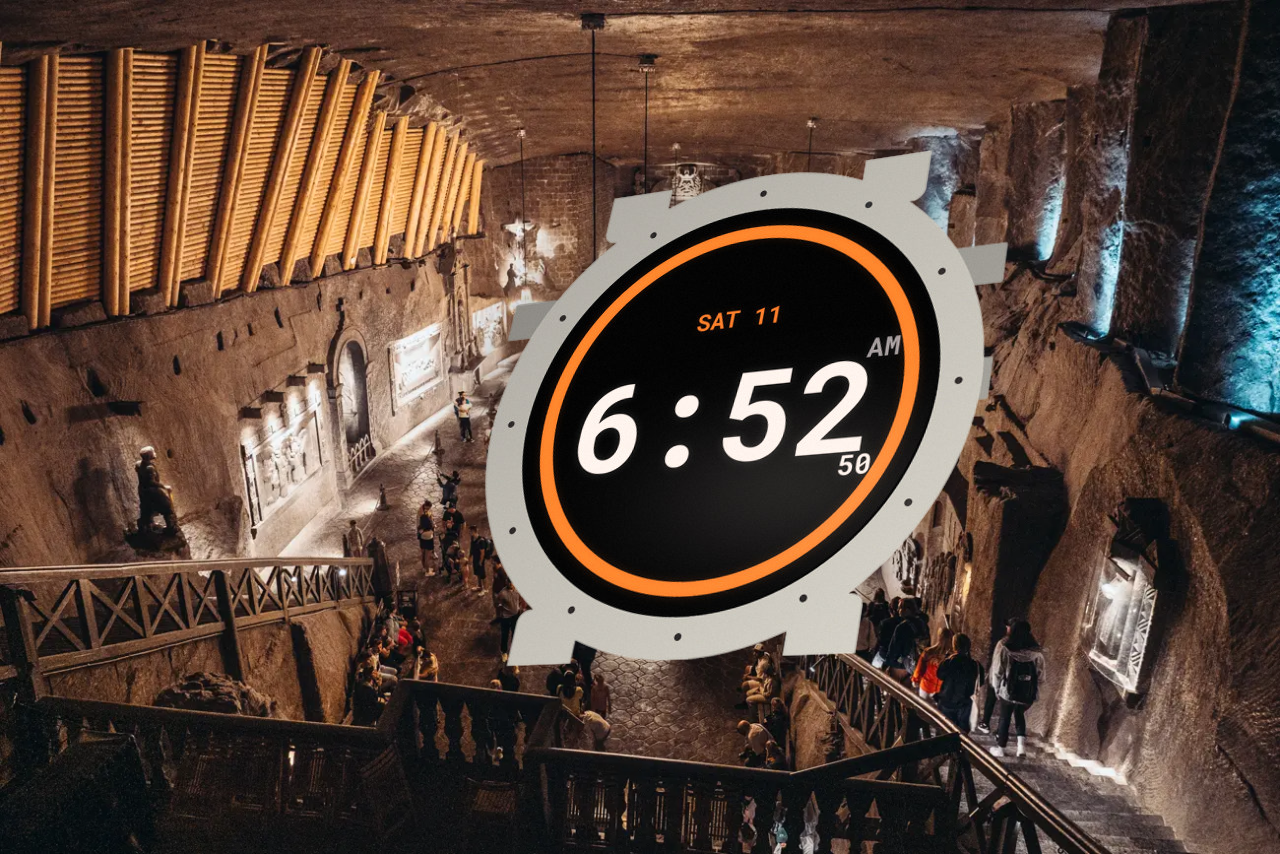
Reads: 6 h 52 min 50 s
